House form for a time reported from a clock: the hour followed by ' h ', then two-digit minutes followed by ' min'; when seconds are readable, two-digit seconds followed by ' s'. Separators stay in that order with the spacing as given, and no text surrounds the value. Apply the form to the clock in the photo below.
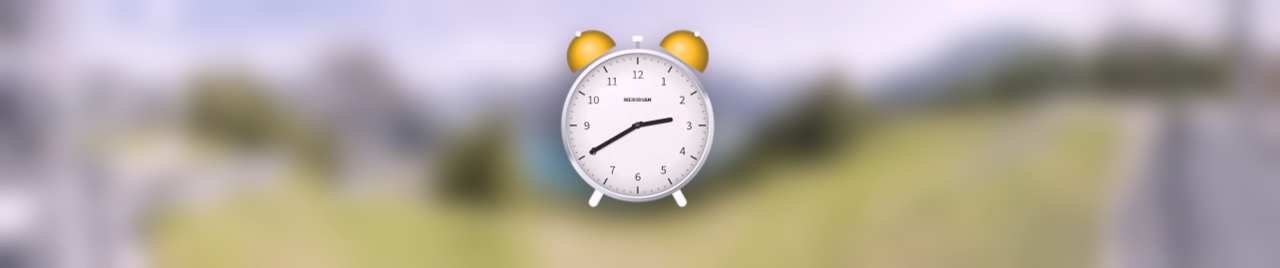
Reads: 2 h 40 min
